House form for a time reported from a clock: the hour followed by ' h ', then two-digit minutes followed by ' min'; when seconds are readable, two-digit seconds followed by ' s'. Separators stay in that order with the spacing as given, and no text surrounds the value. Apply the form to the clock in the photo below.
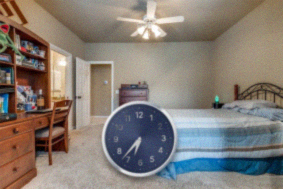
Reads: 6 h 37 min
